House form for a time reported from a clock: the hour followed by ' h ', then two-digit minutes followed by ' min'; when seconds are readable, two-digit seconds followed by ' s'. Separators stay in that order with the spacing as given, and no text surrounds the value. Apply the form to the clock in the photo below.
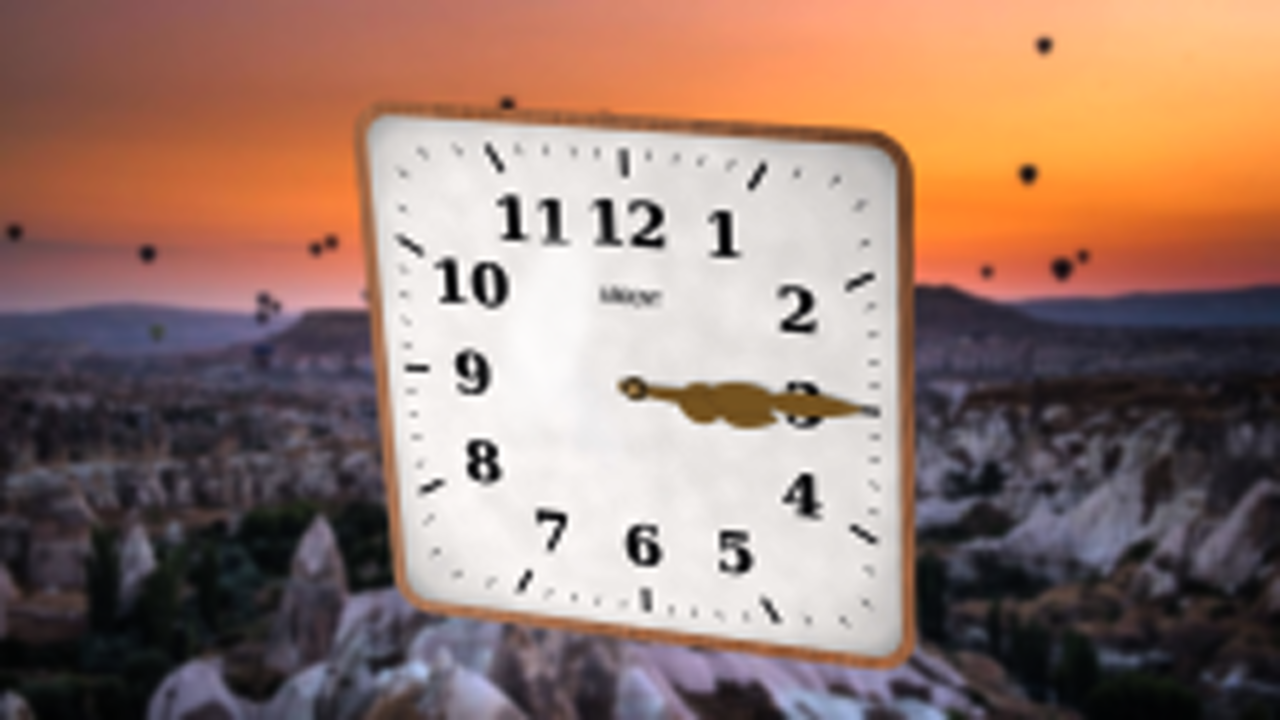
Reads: 3 h 15 min
